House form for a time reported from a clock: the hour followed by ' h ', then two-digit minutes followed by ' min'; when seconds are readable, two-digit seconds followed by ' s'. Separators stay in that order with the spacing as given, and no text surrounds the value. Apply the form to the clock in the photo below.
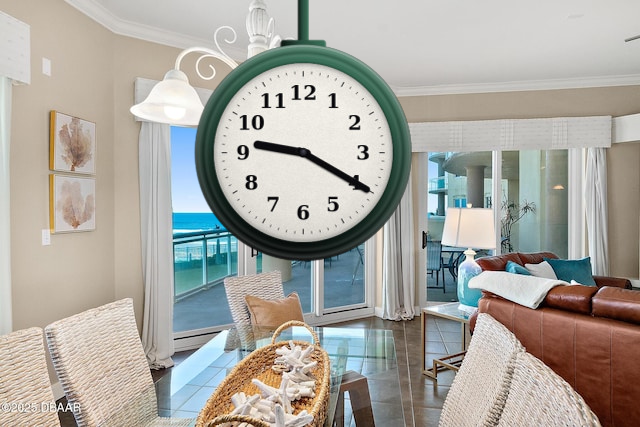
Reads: 9 h 20 min
